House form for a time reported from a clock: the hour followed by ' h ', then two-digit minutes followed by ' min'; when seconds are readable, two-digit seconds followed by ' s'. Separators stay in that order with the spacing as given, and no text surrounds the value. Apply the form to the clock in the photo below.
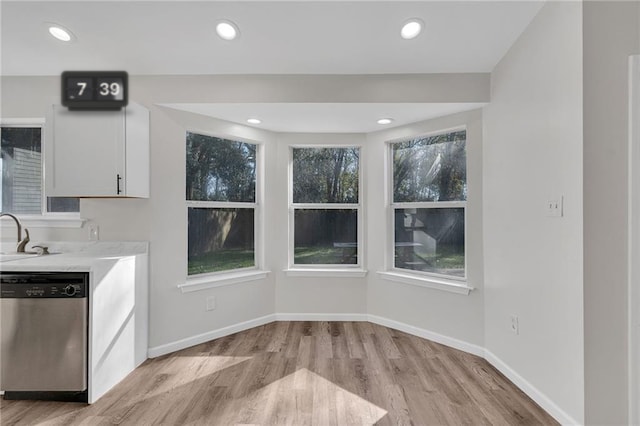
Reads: 7 h 39 min
